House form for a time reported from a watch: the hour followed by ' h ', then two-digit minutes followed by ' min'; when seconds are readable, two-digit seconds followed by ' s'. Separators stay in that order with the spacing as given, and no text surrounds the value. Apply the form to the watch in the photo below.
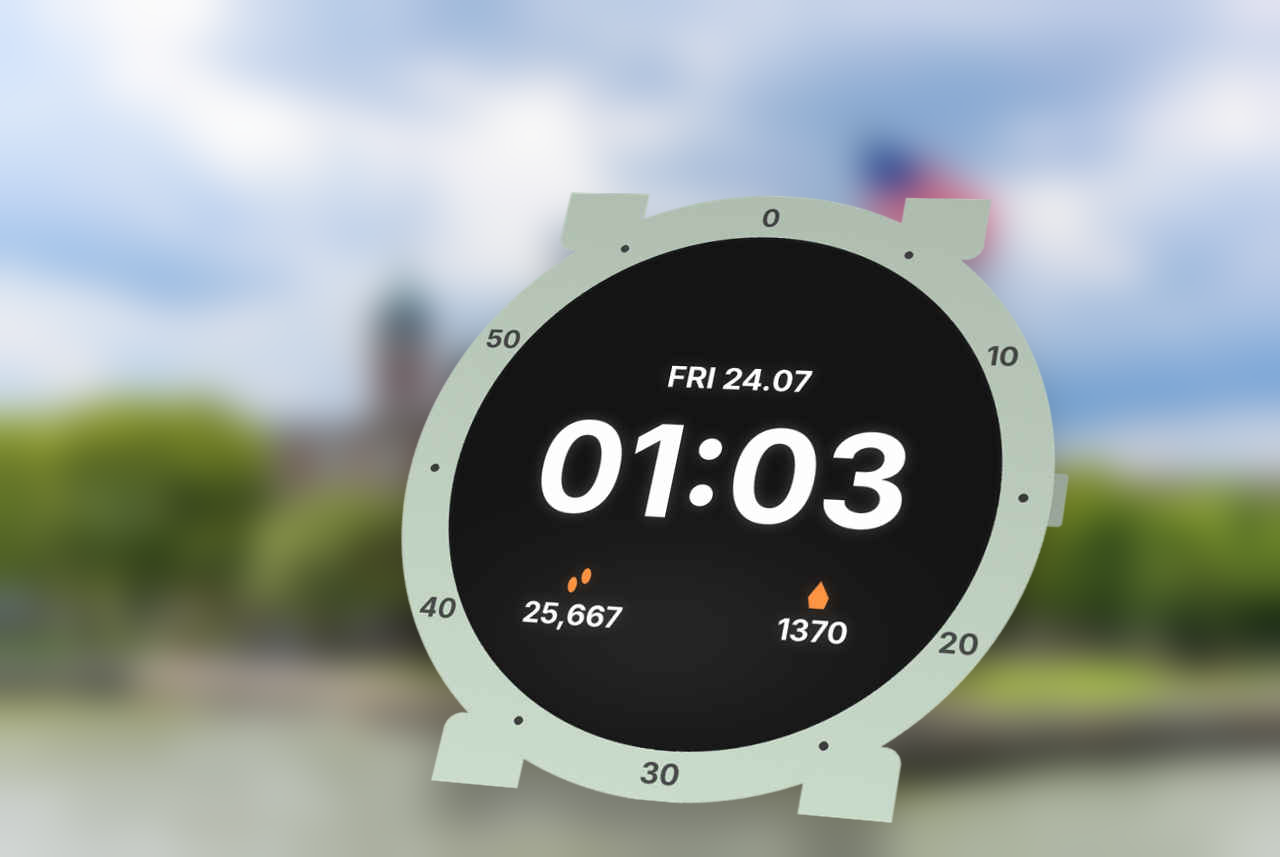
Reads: 1 h 03 min
